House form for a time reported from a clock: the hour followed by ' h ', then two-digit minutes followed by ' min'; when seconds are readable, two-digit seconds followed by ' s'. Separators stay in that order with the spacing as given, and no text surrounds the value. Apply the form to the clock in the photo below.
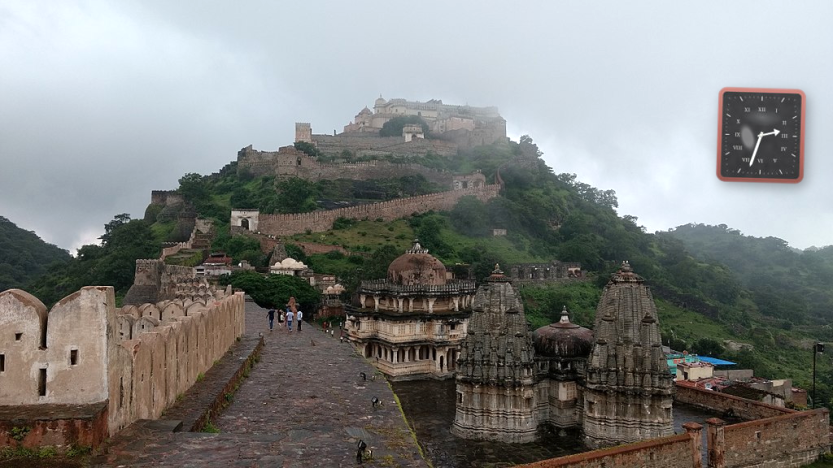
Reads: 2 h 33 min
